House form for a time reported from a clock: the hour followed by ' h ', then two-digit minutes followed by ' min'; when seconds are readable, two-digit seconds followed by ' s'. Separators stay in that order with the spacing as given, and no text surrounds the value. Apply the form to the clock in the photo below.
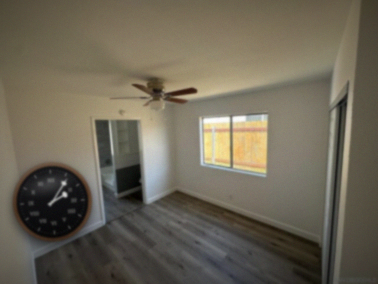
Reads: 2 h 06 min
